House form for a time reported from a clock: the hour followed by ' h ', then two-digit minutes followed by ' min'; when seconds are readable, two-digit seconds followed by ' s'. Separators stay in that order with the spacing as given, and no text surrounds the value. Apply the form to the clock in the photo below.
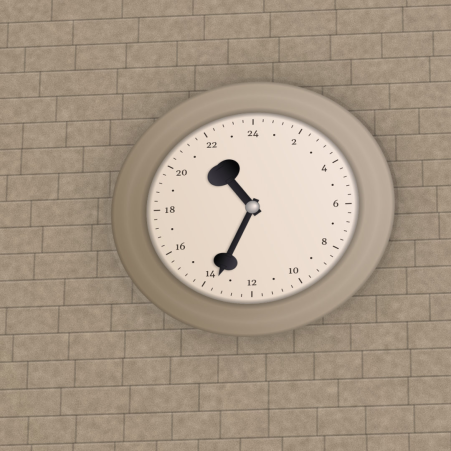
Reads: 21 h 34 min
